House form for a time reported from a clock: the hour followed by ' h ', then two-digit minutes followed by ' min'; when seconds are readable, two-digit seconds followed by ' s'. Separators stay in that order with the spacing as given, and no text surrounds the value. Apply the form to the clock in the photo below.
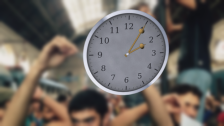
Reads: 2 h 05 min
